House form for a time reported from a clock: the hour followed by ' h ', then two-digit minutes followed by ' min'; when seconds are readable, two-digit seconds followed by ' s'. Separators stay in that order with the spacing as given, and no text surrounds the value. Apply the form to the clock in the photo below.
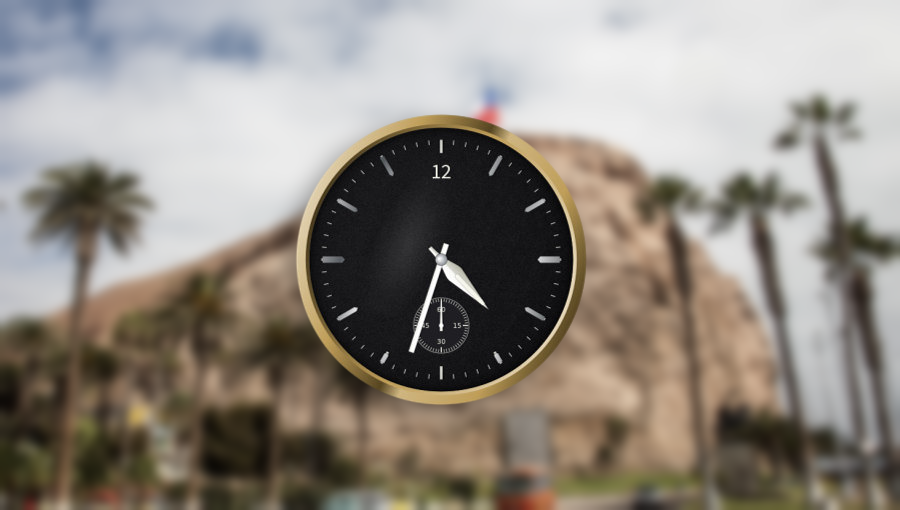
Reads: 4 h 33 min
